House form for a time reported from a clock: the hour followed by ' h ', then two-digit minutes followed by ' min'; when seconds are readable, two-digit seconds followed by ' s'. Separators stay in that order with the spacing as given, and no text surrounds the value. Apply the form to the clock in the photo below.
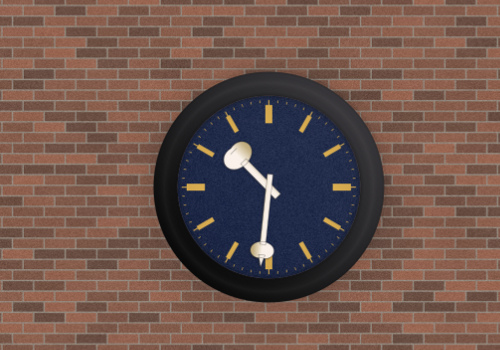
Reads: 10 h 31 min
